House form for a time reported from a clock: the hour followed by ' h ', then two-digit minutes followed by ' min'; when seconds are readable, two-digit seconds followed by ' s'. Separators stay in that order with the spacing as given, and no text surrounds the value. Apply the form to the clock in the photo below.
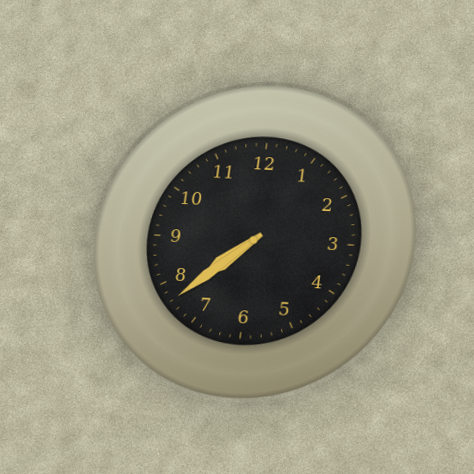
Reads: 7 h 38 min
